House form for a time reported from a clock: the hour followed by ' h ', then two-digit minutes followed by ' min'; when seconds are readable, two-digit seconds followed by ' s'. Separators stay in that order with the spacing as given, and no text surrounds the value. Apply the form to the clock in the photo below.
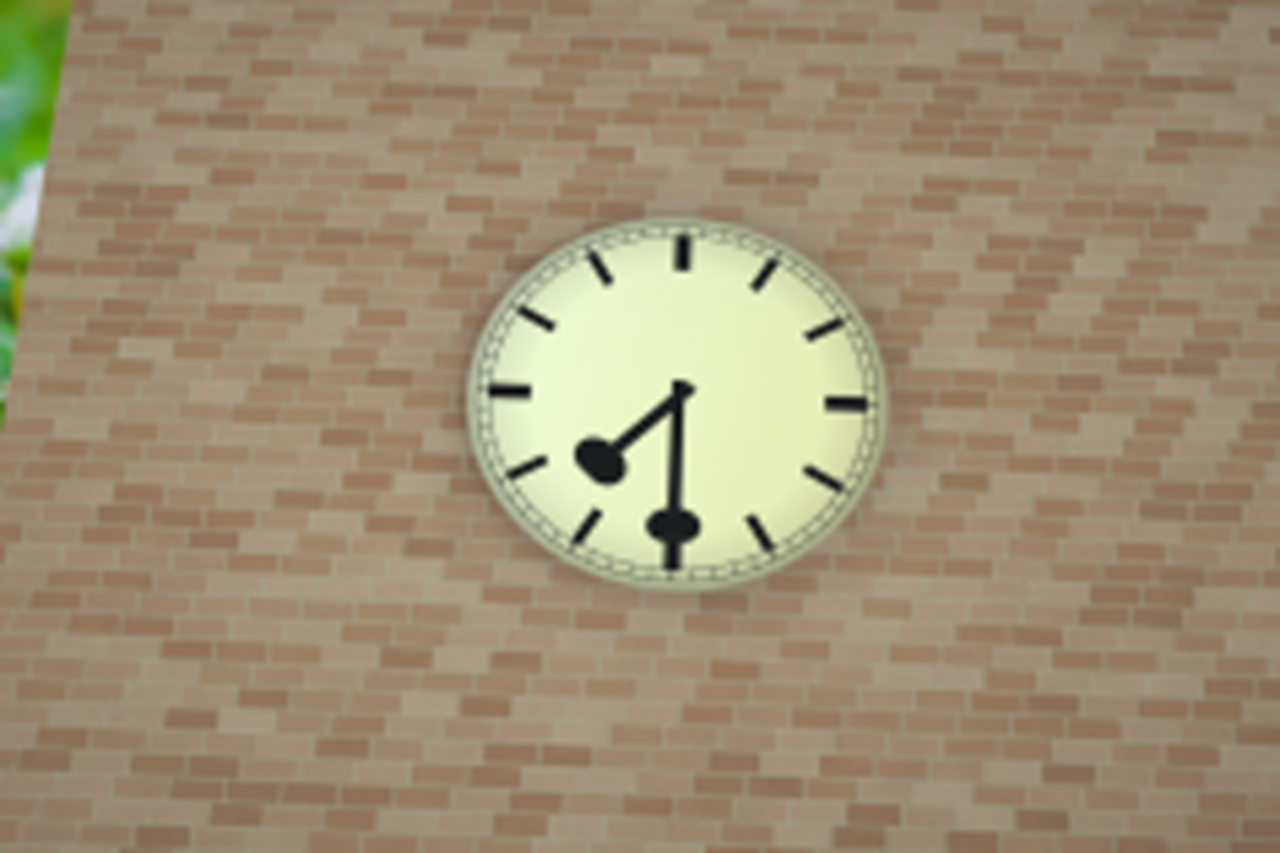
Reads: 7 h 30 min
